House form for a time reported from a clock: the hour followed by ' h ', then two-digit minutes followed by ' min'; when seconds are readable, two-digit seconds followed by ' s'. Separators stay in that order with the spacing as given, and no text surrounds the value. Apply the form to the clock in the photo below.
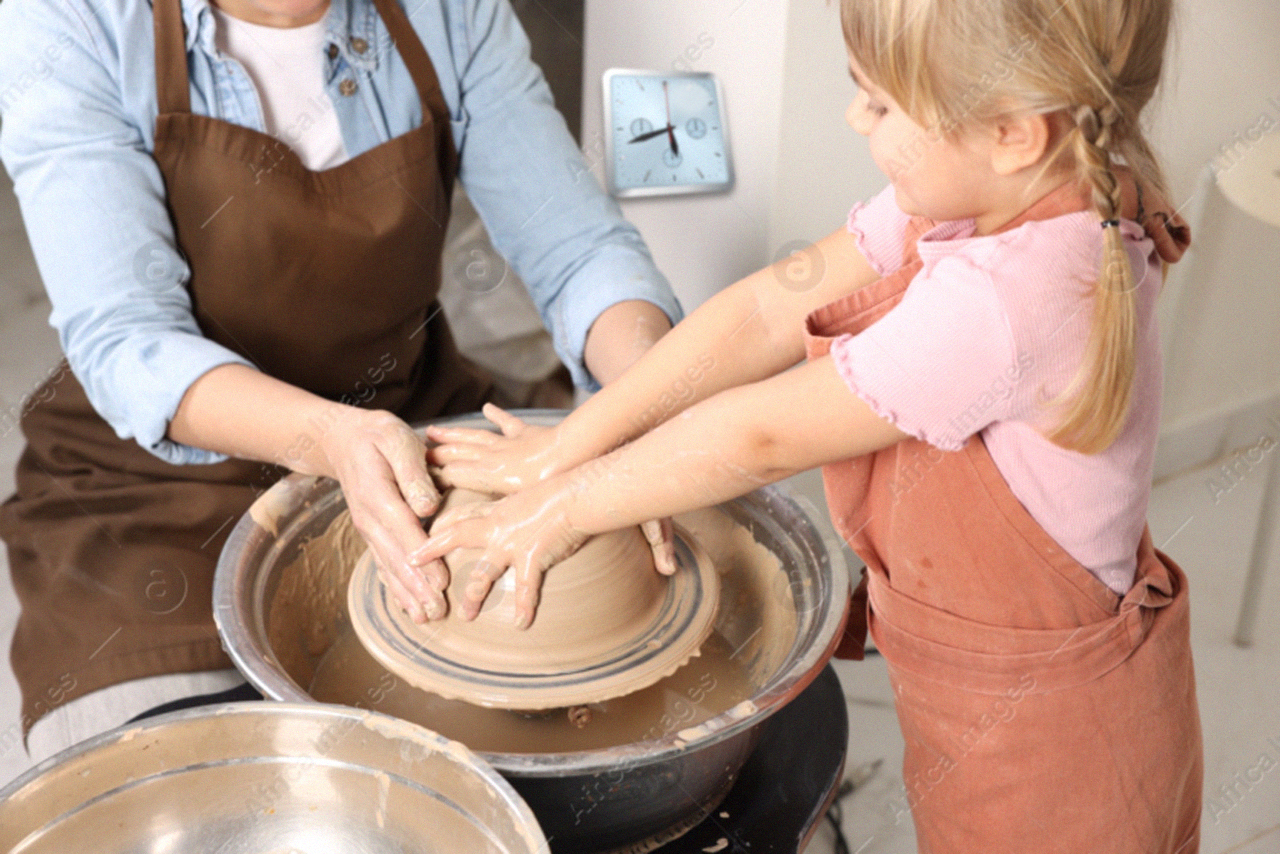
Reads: 5 h 42 min
